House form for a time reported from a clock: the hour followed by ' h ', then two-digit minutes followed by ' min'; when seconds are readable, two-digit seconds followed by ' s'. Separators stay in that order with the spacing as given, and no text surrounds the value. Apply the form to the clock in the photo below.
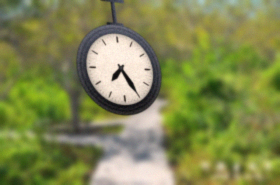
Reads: 7 h 25 min
